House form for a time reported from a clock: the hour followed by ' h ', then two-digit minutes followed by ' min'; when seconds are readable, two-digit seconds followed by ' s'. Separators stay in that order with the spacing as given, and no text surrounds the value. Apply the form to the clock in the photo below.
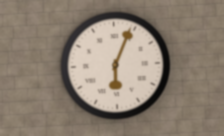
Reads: 6 h 04 min
